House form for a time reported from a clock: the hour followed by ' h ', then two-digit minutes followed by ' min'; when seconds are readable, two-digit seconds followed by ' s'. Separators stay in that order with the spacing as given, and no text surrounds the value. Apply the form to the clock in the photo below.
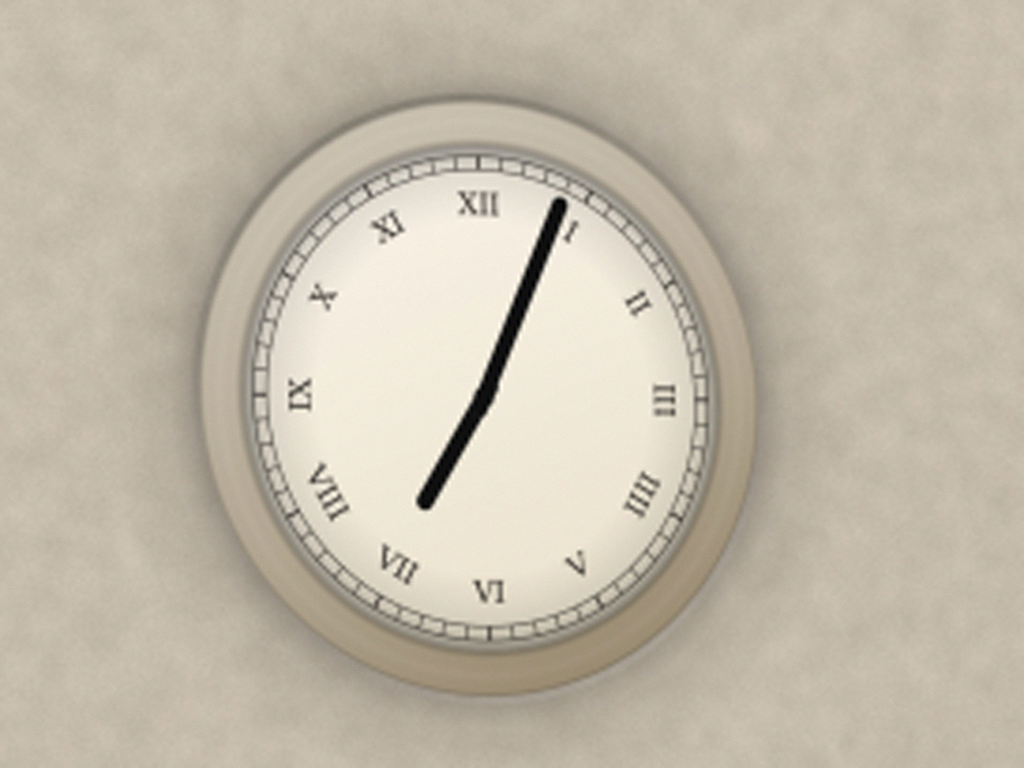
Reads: 7 h 04 min
